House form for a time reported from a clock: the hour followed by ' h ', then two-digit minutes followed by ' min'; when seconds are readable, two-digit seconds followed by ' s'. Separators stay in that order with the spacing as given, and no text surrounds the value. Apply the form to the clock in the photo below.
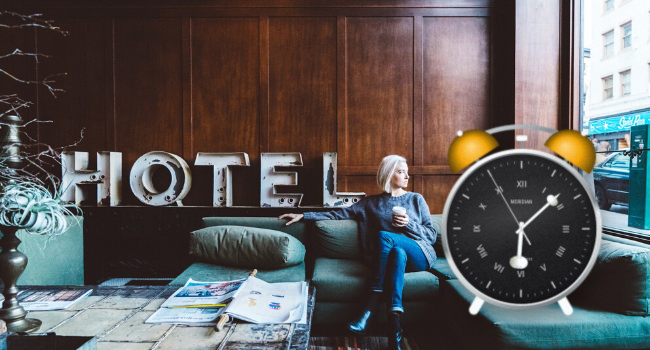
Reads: 6 h 07 min 55 s
